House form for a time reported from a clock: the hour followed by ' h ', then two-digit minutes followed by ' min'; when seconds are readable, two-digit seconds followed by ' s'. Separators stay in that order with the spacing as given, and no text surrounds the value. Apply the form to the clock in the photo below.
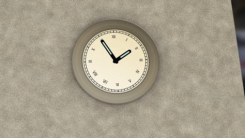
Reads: 1 h 55 min
